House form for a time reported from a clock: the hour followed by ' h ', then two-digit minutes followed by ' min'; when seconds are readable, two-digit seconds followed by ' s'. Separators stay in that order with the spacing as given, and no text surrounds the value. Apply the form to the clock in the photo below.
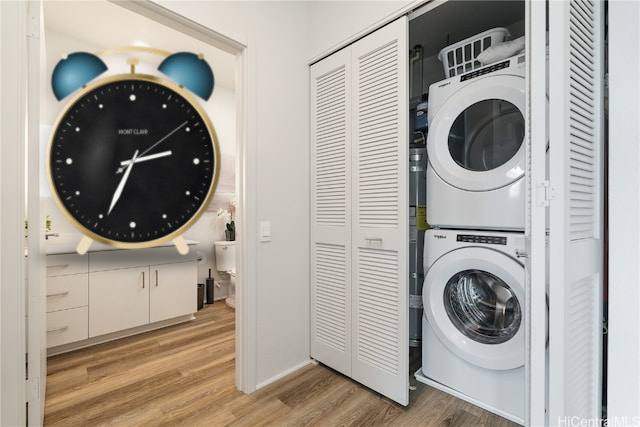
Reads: 2 h 34 min 09 s
